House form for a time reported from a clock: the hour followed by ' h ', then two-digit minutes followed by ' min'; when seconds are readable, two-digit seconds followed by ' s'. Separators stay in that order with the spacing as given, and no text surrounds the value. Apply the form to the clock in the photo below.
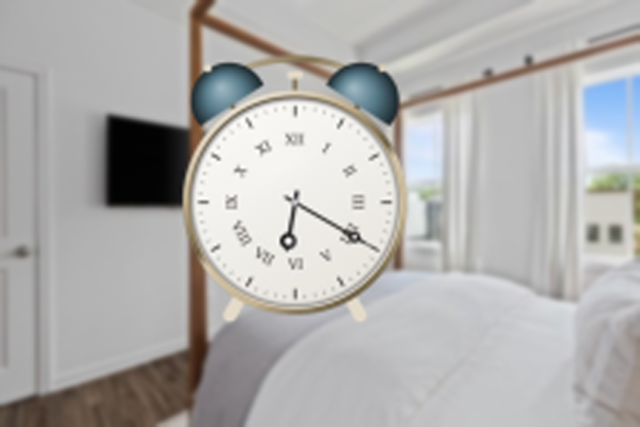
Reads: 6 h 20 min
